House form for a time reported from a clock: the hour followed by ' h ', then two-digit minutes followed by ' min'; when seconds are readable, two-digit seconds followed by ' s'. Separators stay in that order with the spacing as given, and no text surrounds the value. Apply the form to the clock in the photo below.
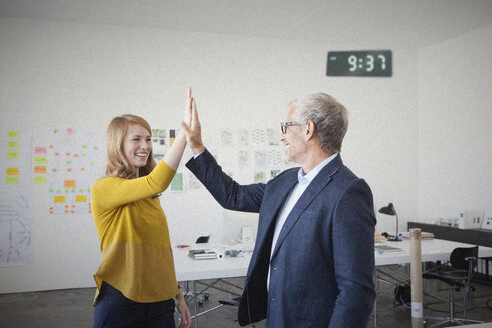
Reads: 9 h 37 min
